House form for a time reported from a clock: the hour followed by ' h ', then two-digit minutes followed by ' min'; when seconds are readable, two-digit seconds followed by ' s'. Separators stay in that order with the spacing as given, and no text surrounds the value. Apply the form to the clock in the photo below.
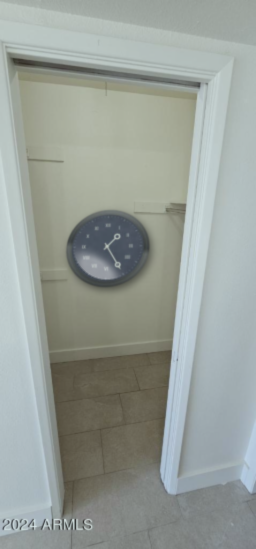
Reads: 1 h 25 min
